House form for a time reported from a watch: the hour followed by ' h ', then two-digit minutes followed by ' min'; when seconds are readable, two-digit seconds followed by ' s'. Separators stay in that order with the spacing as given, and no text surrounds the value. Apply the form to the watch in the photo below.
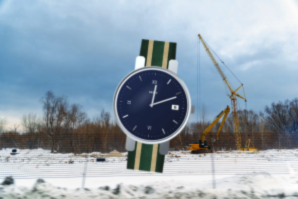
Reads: 12 h 11 min
